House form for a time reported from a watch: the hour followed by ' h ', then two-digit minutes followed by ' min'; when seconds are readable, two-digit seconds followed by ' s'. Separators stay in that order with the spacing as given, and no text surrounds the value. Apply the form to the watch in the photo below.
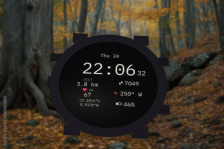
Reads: 22 h 06 min 32 s
